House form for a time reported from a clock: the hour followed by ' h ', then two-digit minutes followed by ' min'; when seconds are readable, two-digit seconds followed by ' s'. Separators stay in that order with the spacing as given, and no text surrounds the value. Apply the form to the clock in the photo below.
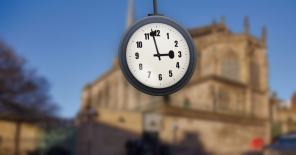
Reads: 2 h 58 min
